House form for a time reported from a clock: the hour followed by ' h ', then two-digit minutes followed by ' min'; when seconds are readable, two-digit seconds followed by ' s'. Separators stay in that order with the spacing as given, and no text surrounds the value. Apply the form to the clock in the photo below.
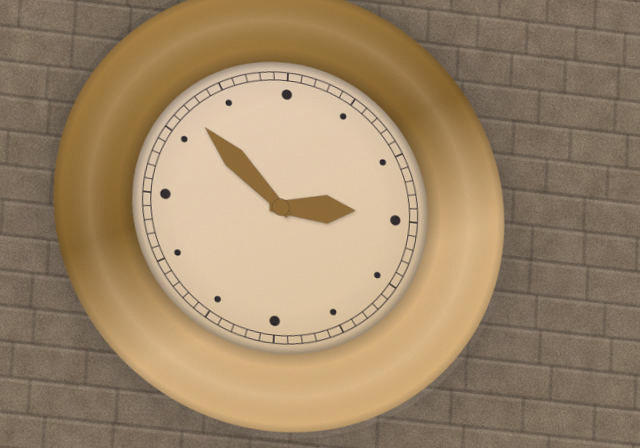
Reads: 2 h 52 min
